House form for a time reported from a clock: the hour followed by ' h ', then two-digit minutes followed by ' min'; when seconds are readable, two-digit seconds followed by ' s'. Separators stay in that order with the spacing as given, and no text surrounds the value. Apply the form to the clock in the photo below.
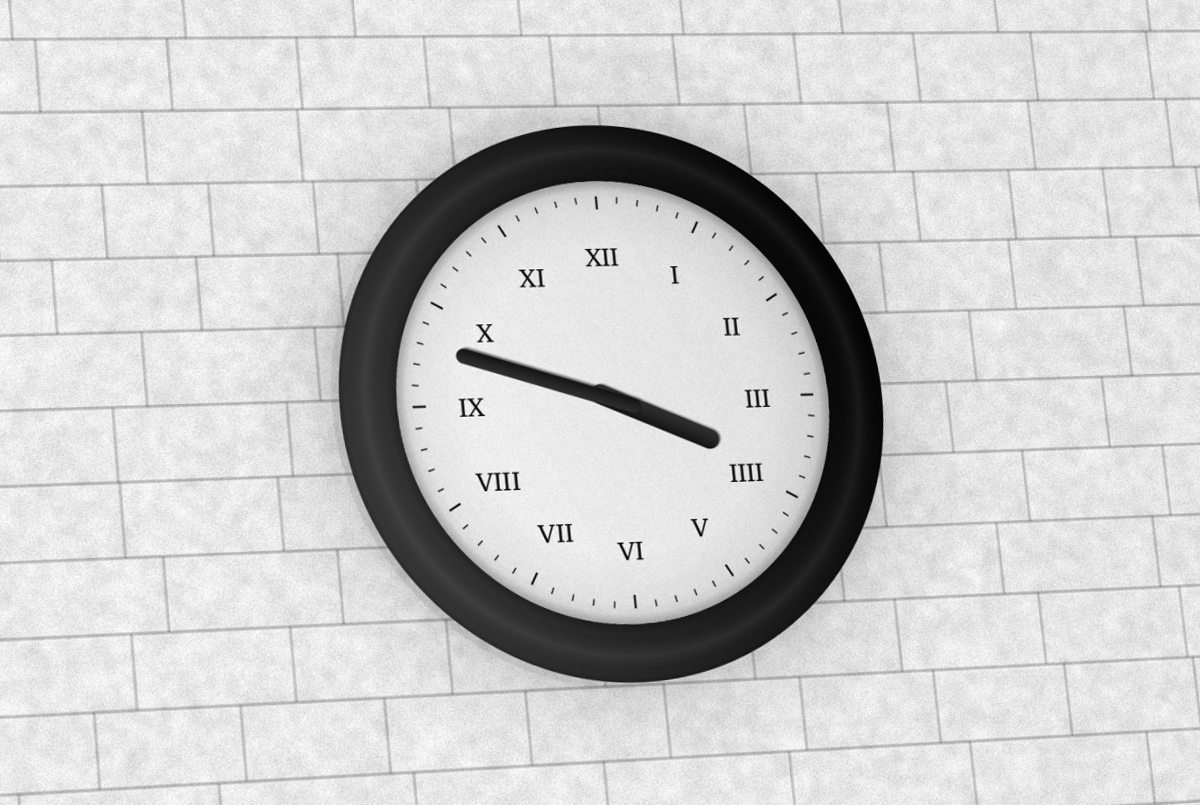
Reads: 3 h 48 min
